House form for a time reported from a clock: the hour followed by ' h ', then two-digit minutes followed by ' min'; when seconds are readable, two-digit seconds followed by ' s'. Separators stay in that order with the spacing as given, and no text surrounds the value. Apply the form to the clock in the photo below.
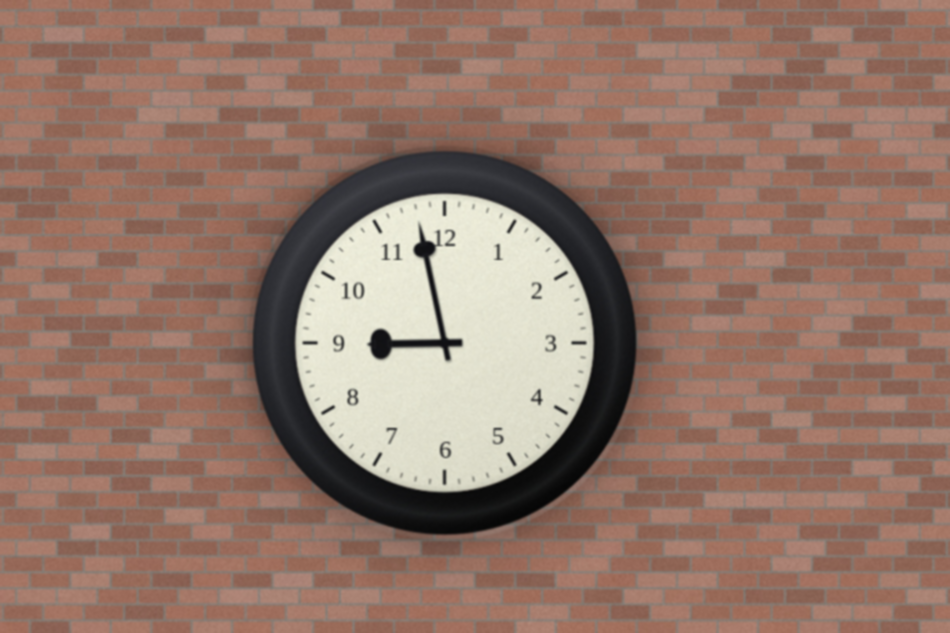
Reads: 8 h 58 min
